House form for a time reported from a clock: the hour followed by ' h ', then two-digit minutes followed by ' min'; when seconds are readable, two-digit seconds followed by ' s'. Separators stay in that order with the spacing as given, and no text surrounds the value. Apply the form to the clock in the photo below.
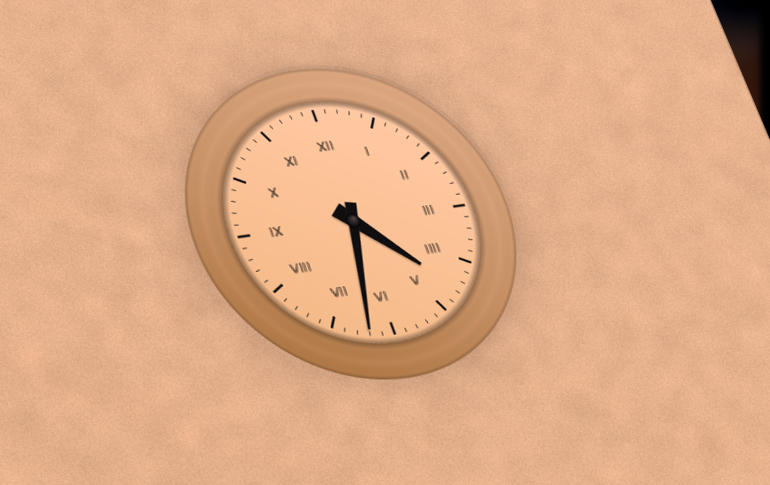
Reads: 4 h 32 min
